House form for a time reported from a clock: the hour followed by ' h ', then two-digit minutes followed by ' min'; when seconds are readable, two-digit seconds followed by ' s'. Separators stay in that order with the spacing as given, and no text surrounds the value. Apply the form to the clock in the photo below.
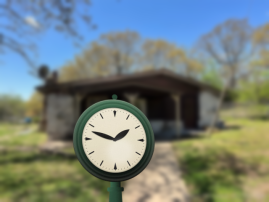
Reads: 1 h 48 min
